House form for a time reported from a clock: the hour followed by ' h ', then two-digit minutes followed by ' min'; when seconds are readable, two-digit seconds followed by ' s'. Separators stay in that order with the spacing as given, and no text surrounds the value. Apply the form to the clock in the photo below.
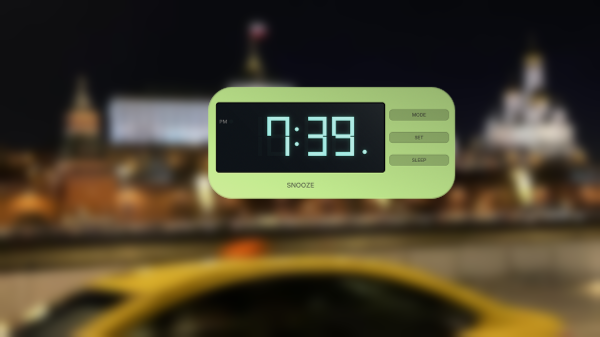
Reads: 7 h 39 min
